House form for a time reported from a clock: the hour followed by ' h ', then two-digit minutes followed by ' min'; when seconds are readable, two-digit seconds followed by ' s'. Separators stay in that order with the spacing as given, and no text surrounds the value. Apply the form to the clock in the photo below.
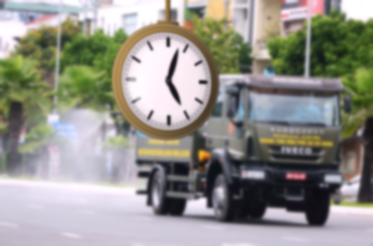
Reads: 5 h 03 min
